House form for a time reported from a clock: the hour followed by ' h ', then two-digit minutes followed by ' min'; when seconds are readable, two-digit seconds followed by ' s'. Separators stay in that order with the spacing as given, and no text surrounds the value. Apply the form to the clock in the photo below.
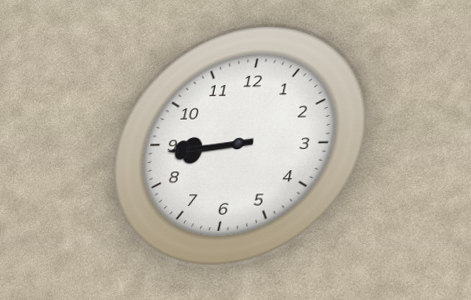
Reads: 8 h 44 min
